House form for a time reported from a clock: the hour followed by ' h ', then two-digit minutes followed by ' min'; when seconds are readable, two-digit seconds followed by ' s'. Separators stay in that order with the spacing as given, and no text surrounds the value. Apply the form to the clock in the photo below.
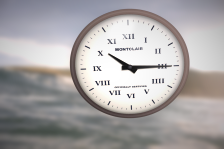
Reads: 10 h 15 min
